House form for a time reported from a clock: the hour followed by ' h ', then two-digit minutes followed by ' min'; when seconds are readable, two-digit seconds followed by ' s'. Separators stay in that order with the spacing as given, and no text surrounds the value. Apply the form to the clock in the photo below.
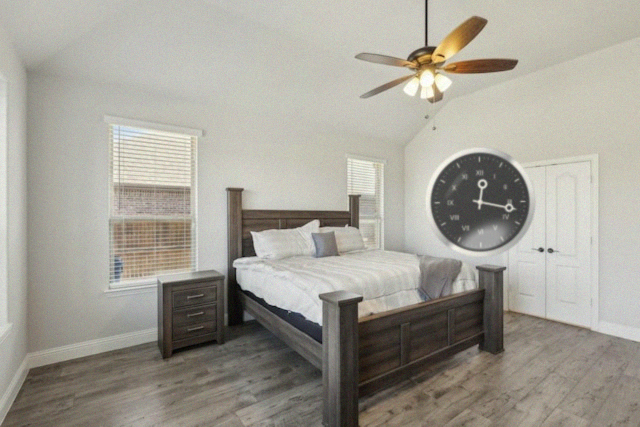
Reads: 12 h 17 min
